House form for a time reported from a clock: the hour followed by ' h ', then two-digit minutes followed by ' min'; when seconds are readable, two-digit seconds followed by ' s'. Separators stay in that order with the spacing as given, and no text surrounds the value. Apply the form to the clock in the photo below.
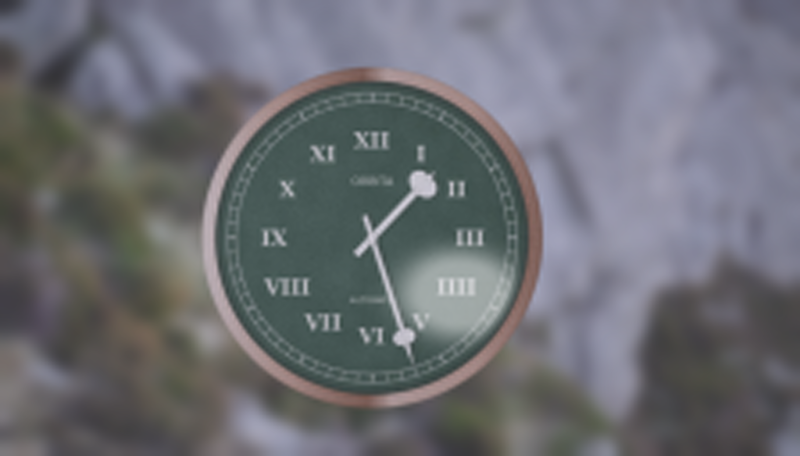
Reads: 1 h 27 min
